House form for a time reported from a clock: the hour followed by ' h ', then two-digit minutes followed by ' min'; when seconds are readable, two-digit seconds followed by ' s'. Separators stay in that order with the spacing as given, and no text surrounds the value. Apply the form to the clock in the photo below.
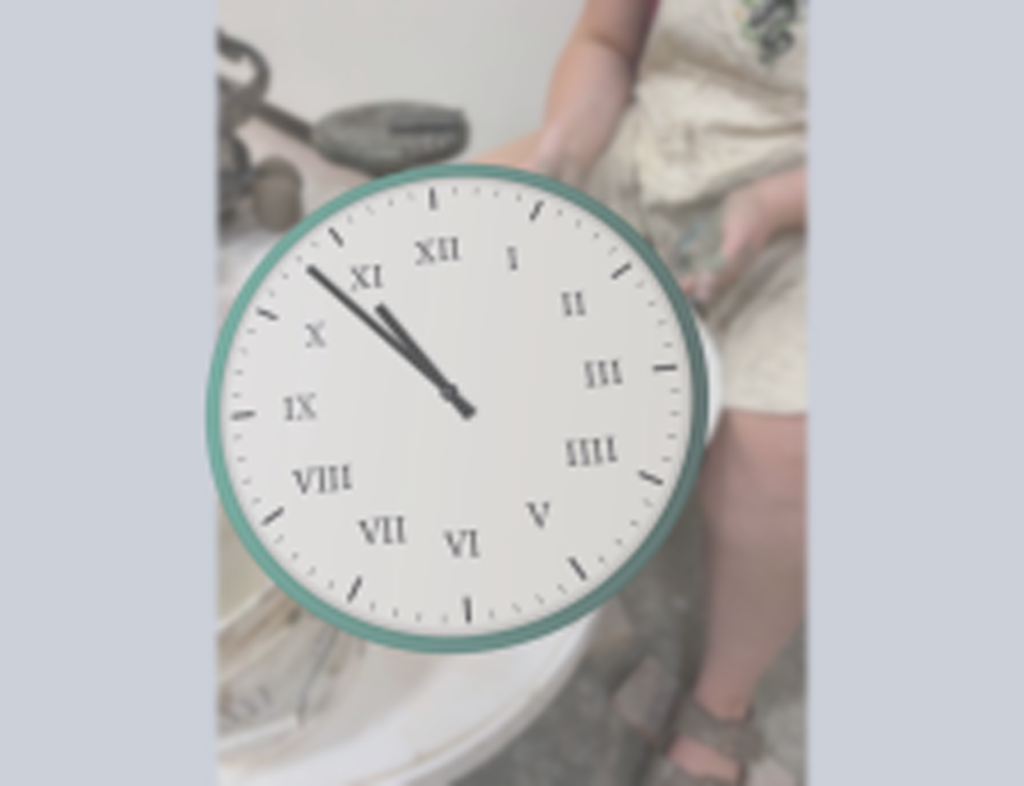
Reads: 10 h 53 min
